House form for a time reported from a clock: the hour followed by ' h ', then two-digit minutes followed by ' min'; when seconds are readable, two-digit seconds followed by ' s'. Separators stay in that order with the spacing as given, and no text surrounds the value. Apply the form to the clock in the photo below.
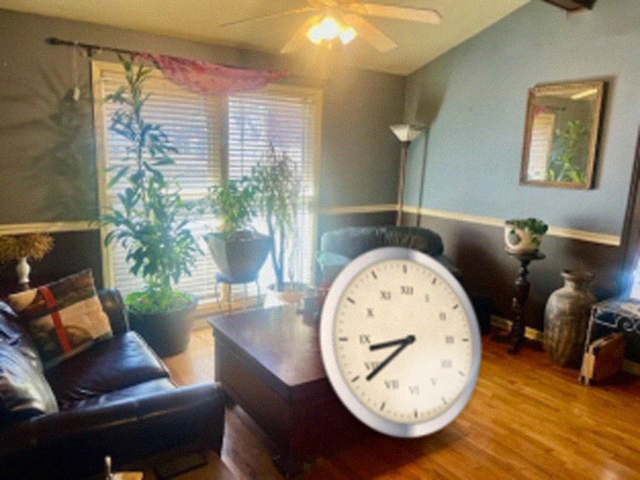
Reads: 8 h 39 min
